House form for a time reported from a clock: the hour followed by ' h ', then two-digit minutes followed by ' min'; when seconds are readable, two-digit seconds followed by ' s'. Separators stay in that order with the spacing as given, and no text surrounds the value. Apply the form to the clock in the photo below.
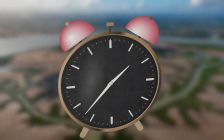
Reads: 1 h 37 min
